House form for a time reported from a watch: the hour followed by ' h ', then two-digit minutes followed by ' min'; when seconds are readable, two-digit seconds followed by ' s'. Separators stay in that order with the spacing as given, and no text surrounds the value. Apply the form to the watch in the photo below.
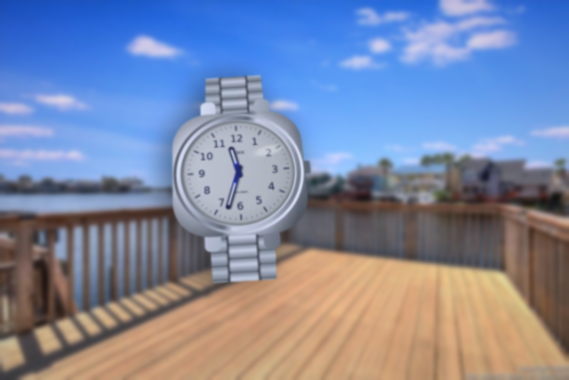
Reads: 11 h 33 min
